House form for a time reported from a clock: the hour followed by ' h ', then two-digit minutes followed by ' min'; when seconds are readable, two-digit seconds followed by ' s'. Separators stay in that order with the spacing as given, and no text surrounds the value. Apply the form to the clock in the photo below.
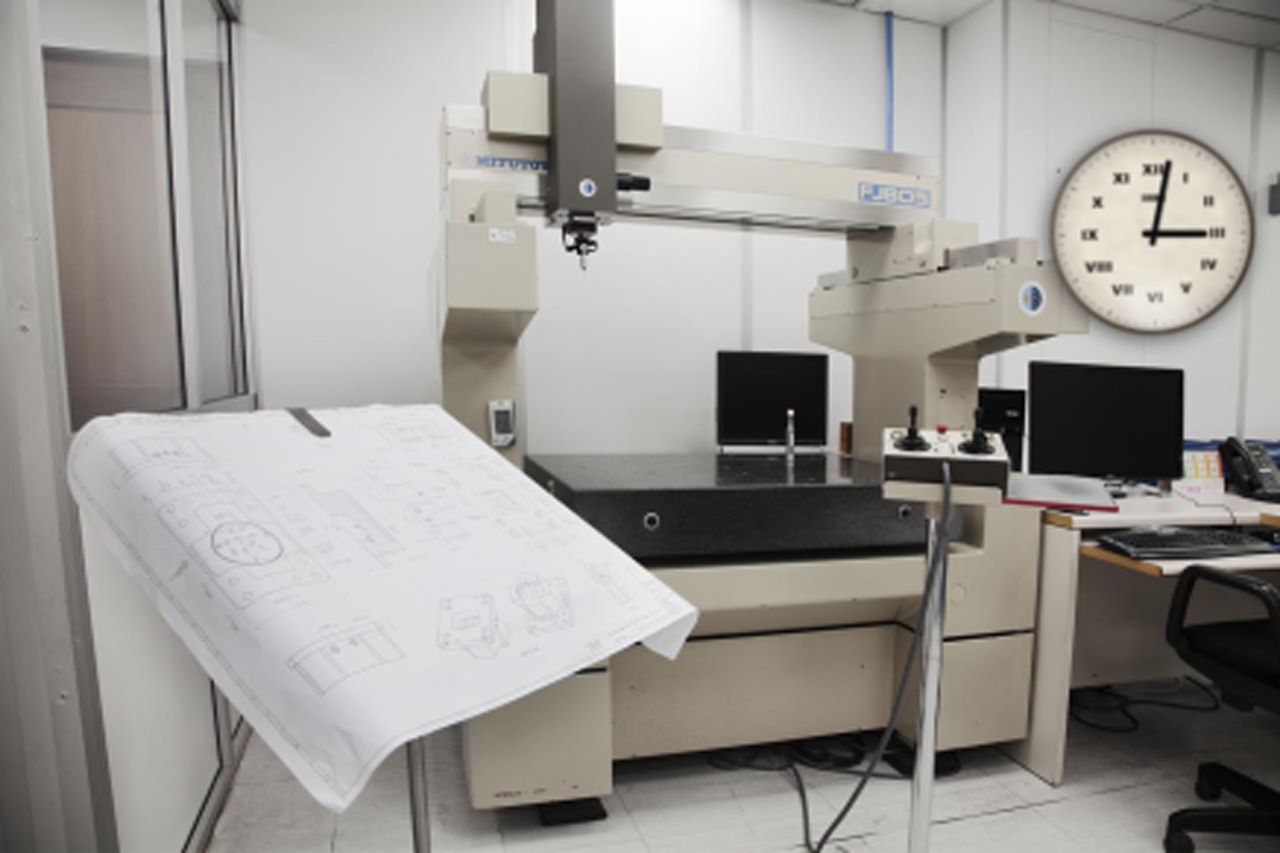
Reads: 3 h 02 min
